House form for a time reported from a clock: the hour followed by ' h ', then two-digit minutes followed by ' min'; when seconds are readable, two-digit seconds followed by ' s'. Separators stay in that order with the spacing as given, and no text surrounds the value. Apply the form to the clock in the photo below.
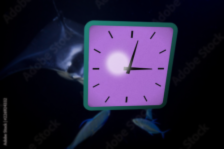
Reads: 3 h 02 min
